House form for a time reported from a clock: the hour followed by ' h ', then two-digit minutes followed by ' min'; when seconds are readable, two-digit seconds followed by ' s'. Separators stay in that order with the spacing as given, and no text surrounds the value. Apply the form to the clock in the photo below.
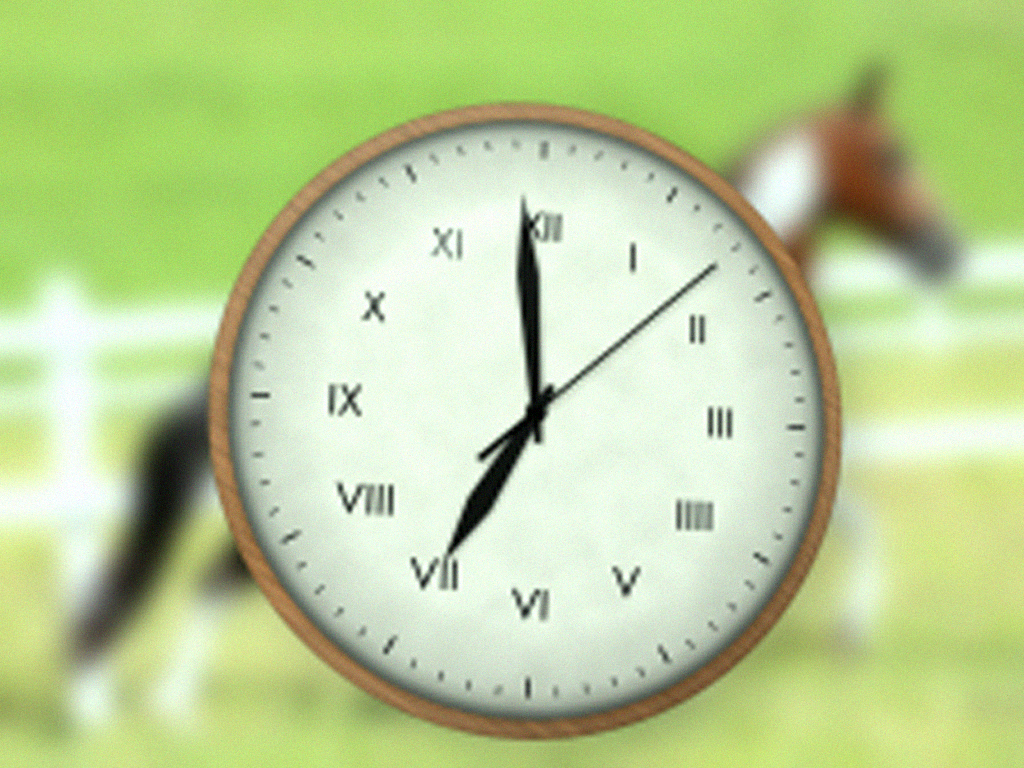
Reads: 6 h 59 min 08 s
